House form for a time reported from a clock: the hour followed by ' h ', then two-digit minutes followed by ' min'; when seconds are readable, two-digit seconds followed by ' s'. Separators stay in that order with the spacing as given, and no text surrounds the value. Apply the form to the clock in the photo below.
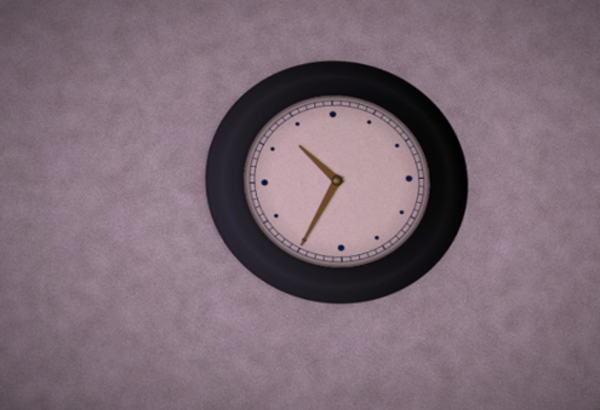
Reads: 10 h 35 min
